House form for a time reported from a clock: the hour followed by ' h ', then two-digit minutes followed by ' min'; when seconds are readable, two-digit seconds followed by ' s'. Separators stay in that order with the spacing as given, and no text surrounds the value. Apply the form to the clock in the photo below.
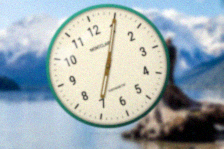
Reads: 7 h 05 min
